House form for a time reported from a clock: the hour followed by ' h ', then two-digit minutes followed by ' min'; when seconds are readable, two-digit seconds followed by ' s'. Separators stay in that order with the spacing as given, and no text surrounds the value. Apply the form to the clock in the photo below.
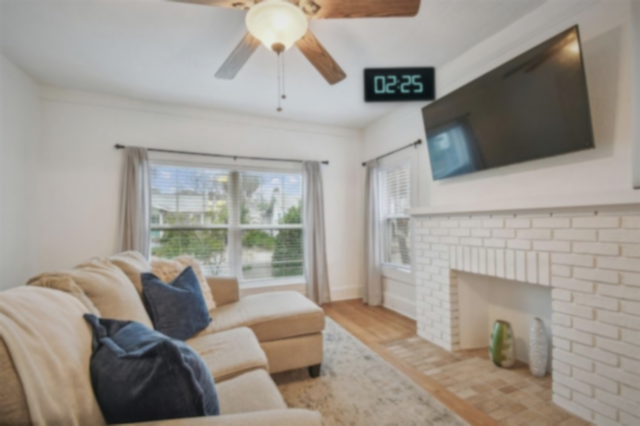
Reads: 2 h 25 min
